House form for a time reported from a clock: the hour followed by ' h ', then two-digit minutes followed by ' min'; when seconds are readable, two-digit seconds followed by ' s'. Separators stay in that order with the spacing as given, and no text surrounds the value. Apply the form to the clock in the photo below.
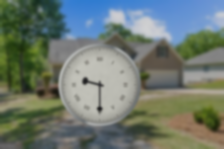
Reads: 9 h 30 min
